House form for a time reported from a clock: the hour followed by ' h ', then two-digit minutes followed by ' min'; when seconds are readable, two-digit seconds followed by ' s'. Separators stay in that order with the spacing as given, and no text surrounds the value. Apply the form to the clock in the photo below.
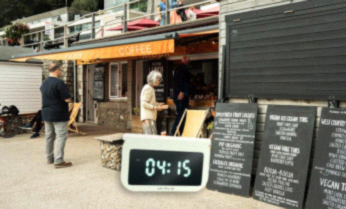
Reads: 4 h 15 min
